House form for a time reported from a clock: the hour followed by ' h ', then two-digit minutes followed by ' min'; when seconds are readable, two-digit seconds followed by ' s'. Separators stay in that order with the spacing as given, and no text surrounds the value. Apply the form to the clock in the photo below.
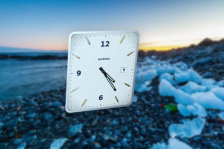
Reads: 4 h 24 min
